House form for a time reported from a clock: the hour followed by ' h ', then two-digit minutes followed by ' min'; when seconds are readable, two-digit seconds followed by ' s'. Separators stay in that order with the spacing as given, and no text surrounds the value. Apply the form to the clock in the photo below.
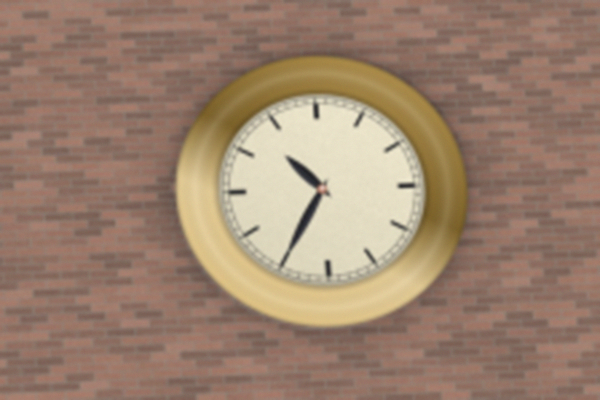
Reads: 10 h 35 min
